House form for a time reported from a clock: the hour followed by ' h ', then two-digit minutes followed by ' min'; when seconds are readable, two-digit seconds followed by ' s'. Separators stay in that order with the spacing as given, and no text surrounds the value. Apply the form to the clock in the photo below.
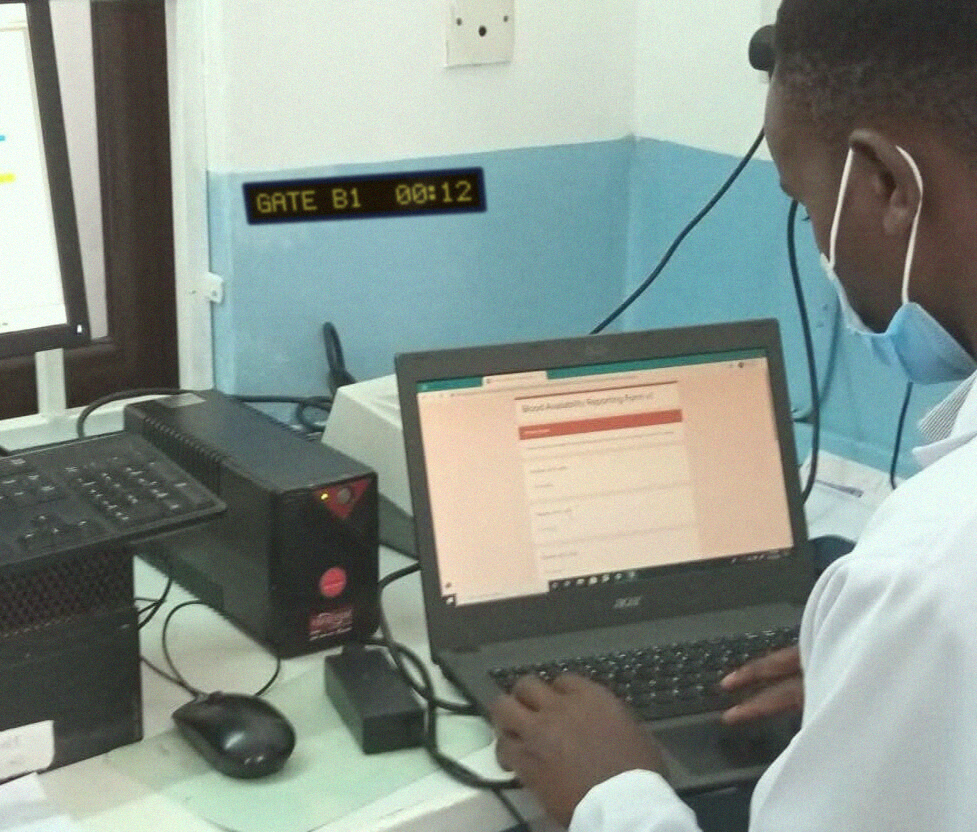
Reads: 0 h 12 min
